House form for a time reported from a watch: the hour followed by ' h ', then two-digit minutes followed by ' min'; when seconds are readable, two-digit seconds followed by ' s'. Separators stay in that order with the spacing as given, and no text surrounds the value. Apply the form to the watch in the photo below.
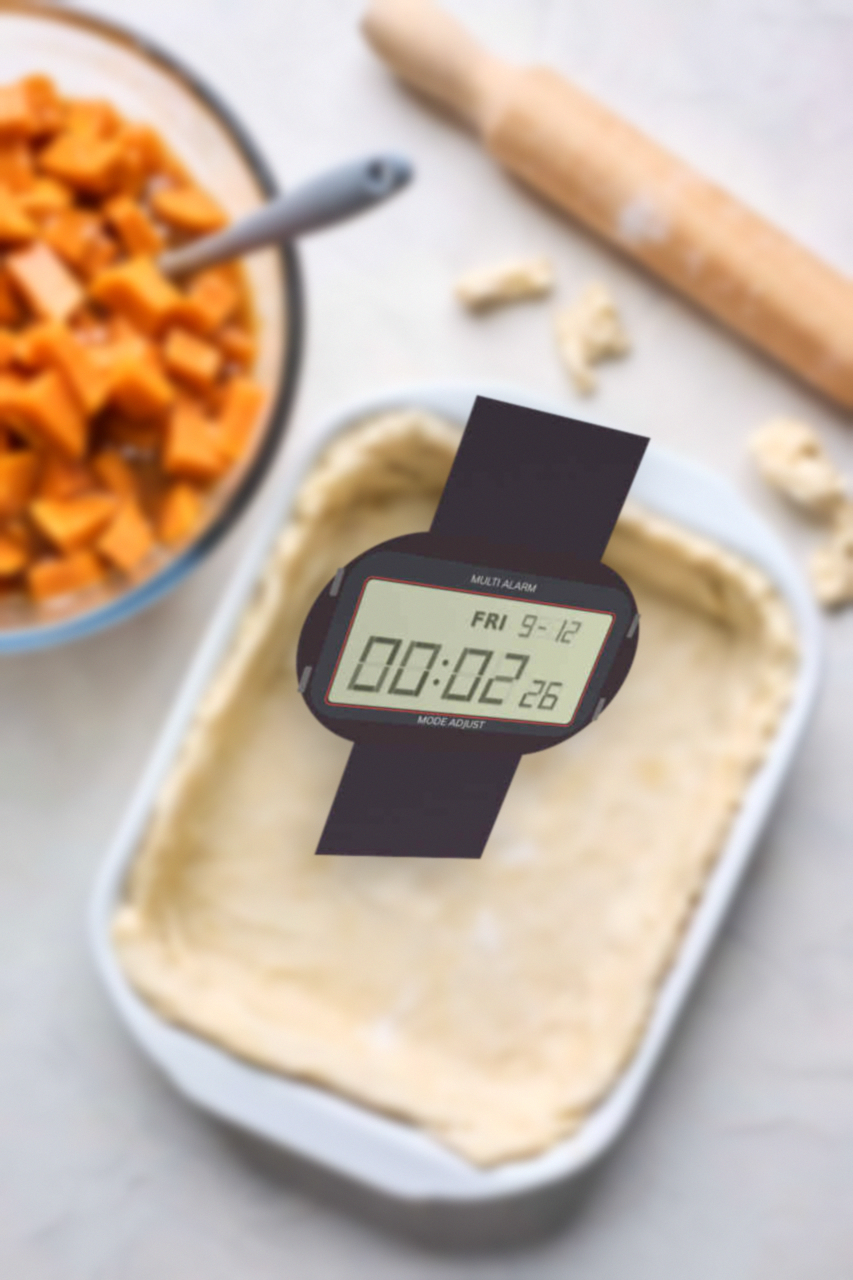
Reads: 0 h 02 min 26 s
